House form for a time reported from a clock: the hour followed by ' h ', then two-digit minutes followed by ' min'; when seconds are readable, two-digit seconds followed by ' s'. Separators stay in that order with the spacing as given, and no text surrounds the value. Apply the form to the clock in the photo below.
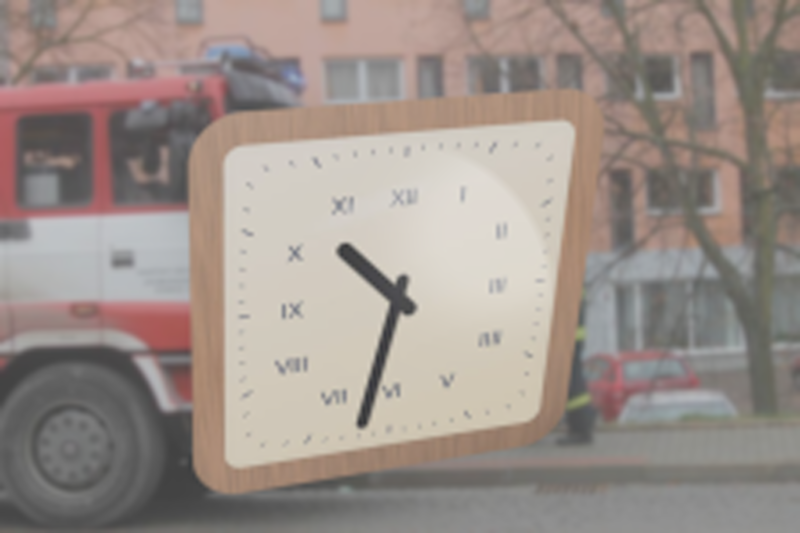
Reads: 10 h 32 min
